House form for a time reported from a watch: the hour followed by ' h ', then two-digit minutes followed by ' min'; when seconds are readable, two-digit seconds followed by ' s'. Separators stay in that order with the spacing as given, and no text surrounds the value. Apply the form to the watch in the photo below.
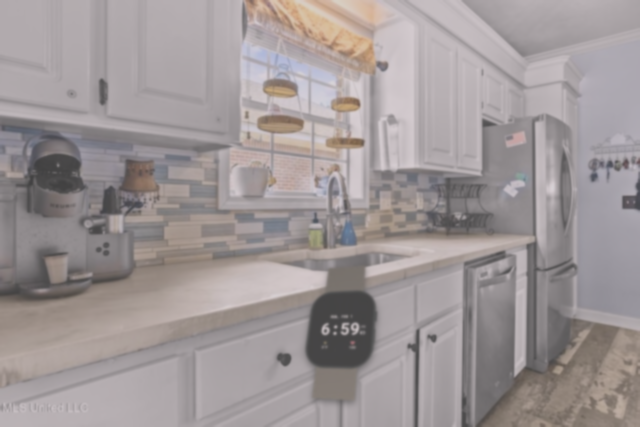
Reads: 6 h 59 min
